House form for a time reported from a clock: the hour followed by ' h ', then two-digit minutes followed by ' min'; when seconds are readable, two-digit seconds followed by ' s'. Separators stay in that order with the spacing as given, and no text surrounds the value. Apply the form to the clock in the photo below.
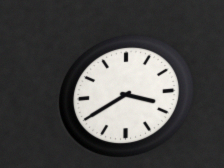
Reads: 3 h 40 min
